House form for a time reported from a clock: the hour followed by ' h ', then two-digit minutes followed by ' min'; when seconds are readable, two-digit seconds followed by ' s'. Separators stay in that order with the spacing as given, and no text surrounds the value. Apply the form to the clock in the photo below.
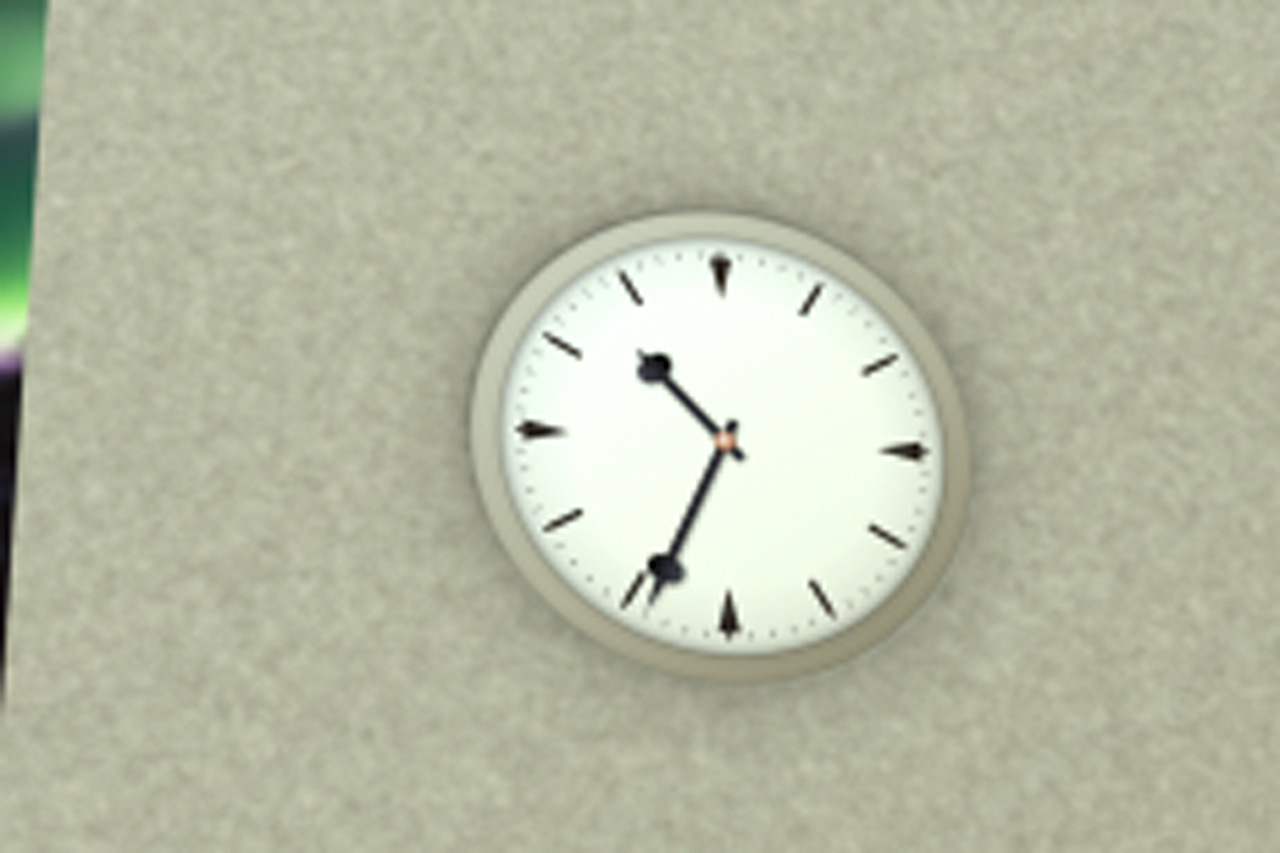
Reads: 10 h 34 min
